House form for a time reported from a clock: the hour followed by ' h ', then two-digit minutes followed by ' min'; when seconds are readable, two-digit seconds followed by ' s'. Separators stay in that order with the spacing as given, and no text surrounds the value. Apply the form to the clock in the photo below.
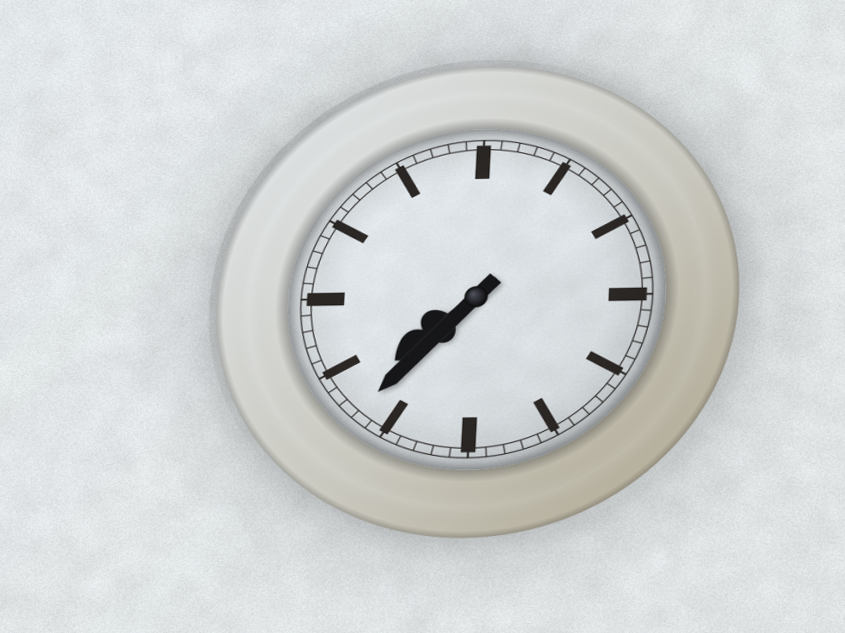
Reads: 7 h 37 min
